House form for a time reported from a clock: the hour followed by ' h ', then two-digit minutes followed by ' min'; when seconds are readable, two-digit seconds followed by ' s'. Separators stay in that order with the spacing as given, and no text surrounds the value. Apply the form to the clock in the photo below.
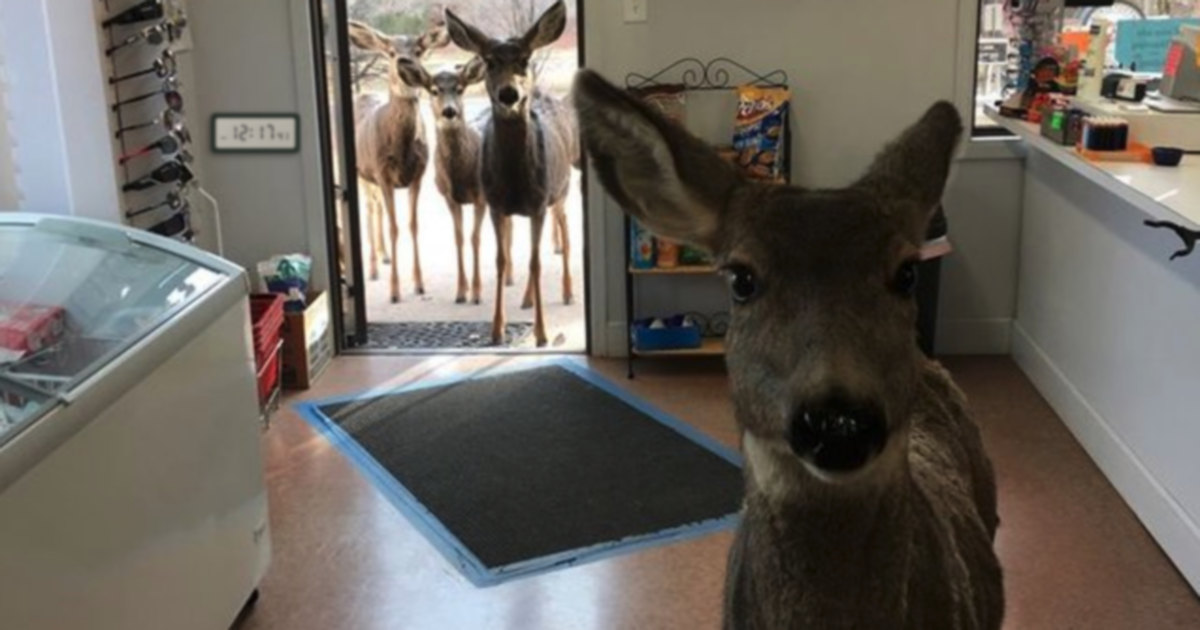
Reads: 12 h 17 min
